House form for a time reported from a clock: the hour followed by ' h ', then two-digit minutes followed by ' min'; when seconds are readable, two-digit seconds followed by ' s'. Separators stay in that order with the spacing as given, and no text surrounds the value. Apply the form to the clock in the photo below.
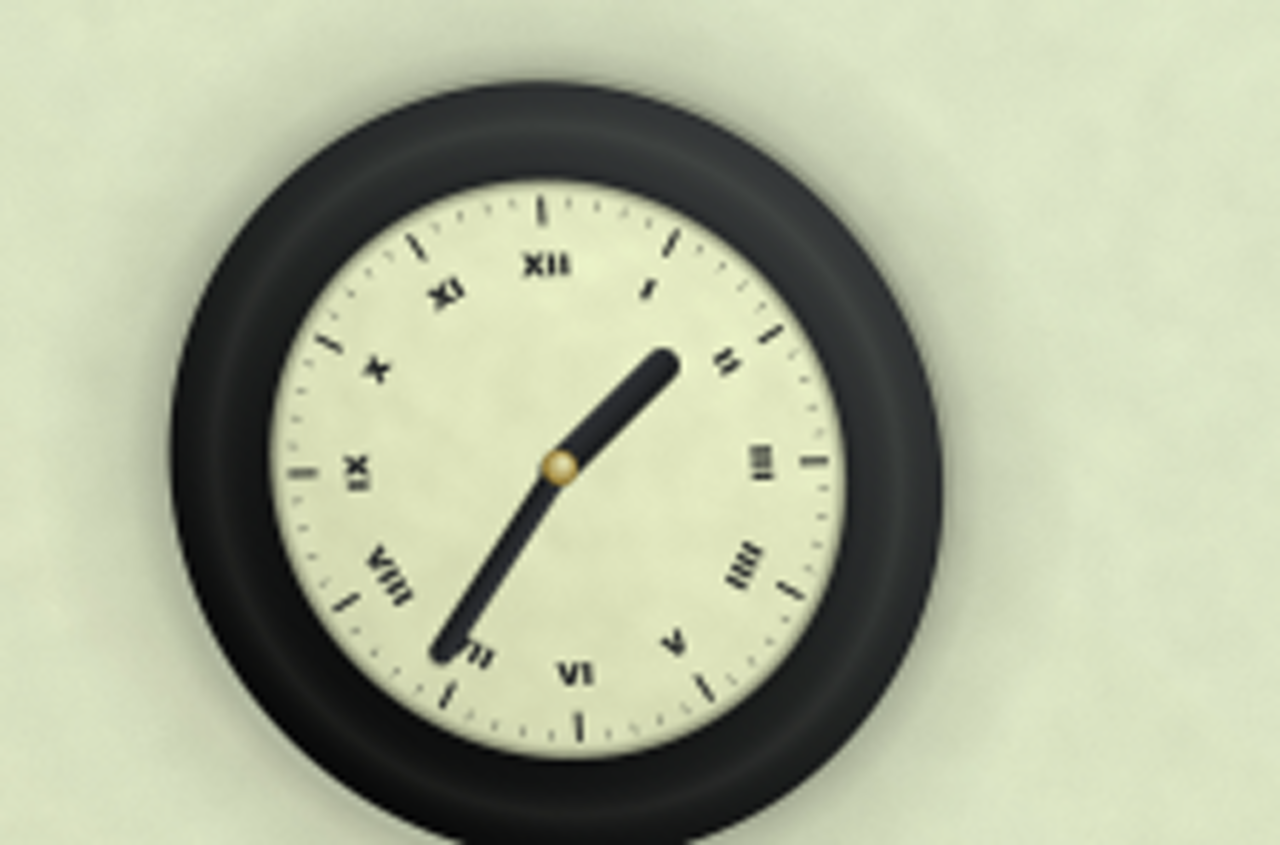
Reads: 1 h 36 min
